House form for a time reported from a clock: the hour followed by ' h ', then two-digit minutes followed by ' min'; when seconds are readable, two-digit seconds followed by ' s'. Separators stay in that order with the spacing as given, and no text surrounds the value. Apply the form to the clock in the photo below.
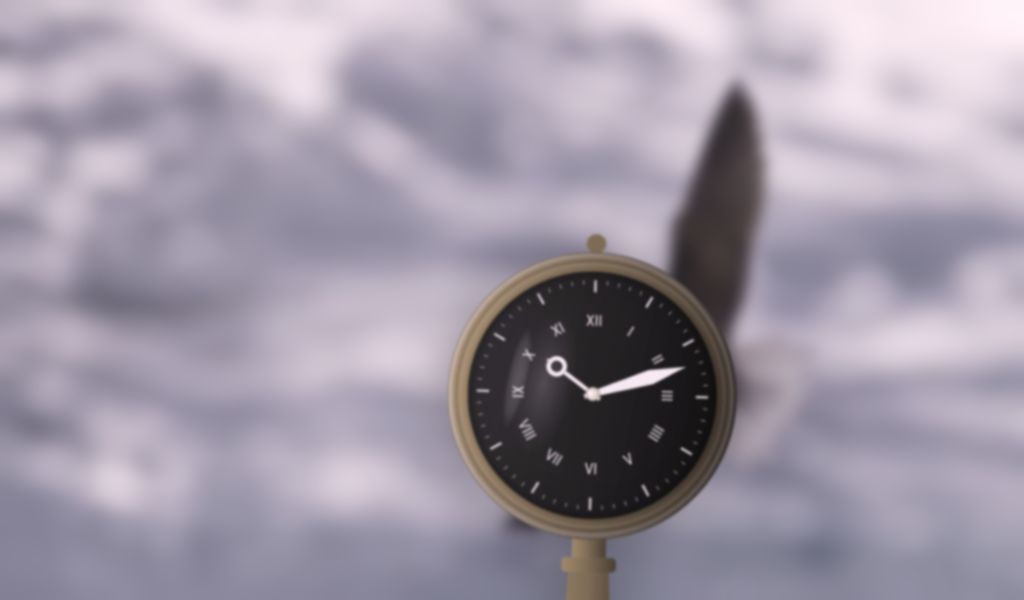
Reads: 10 h 12 min
